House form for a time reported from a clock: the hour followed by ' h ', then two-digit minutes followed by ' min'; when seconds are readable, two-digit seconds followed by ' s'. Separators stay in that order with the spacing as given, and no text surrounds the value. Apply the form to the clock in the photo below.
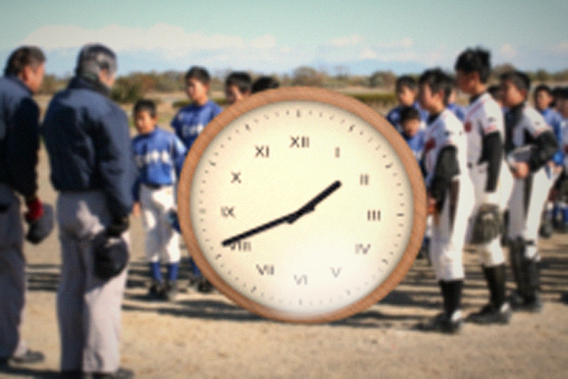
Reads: 1 h 41 min
